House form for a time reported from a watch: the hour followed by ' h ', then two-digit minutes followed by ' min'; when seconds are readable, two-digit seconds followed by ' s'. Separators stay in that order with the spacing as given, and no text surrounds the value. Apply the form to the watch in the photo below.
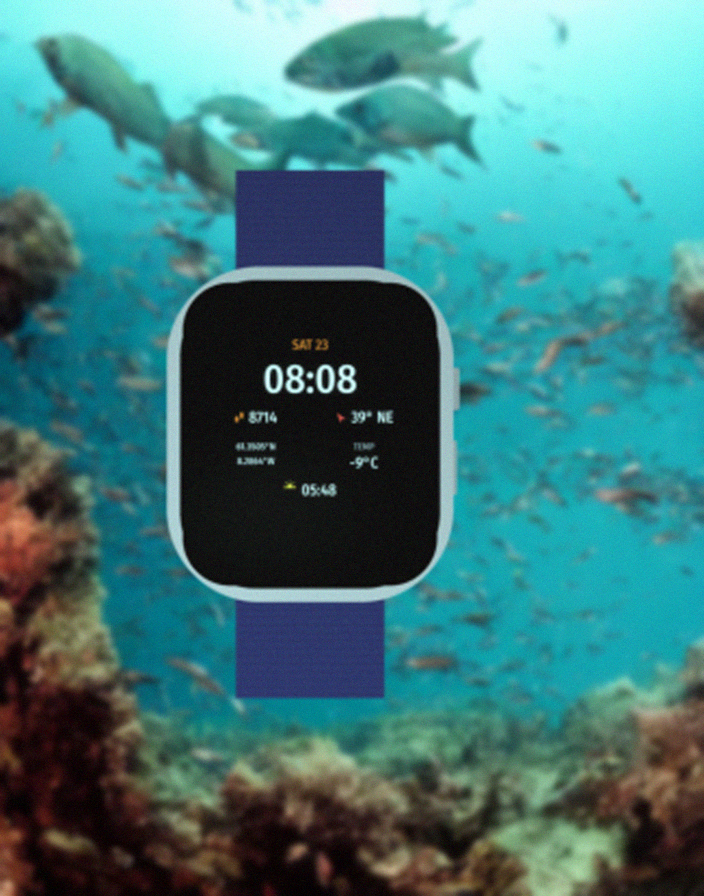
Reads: 8 h 08 min
